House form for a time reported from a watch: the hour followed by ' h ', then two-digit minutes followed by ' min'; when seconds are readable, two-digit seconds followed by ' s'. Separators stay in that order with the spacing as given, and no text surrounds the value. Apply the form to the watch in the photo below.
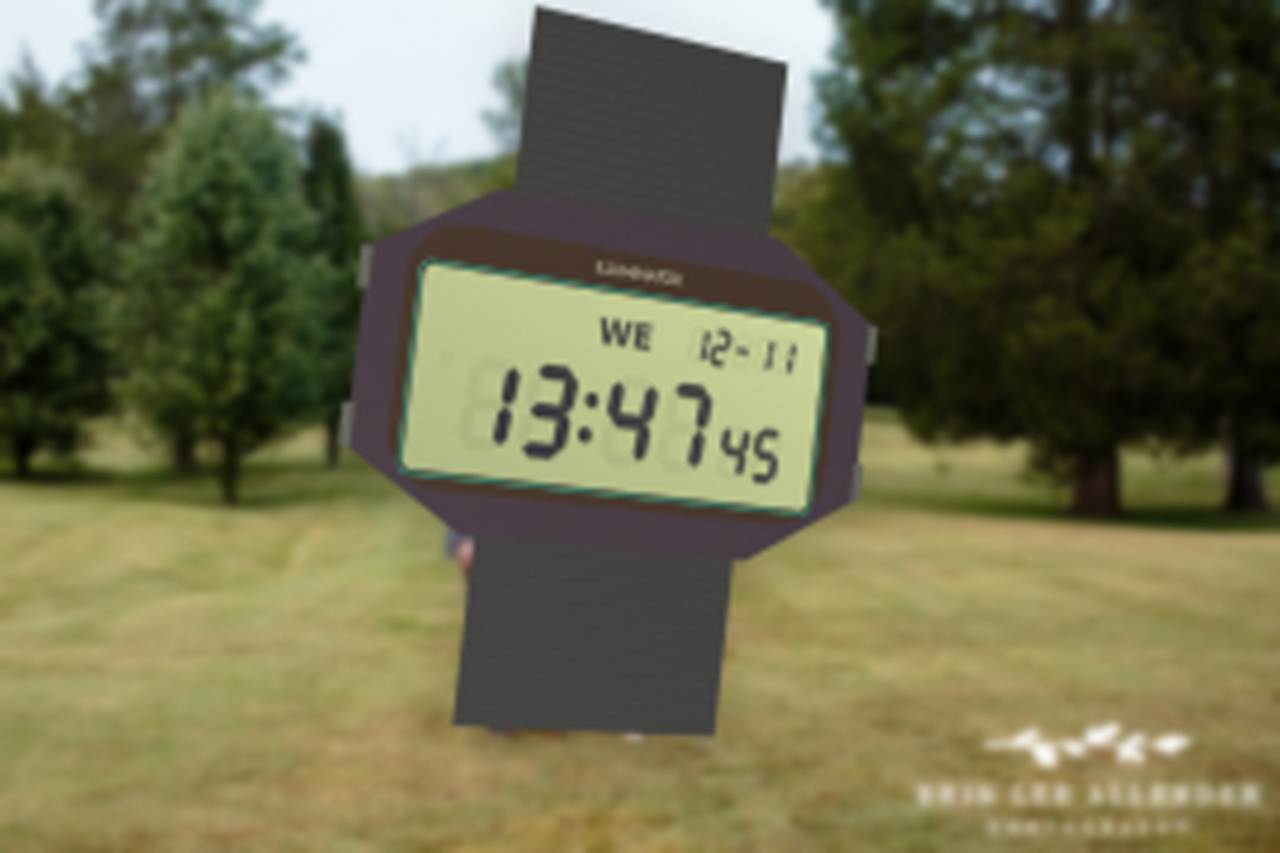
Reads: 13 h 47 min 45 s
